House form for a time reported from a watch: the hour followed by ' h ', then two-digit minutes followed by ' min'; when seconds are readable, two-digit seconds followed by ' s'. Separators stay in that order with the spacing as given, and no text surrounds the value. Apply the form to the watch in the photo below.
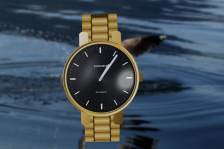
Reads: 1 h 06 min
